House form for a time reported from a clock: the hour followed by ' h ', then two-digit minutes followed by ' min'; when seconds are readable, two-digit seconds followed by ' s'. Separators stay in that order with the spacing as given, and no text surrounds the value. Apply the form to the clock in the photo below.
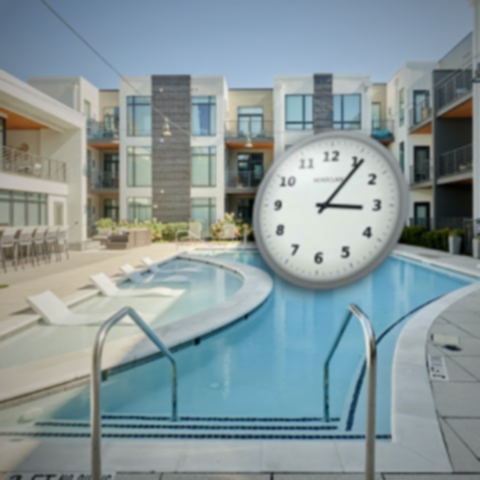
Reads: 3 h 06 min
